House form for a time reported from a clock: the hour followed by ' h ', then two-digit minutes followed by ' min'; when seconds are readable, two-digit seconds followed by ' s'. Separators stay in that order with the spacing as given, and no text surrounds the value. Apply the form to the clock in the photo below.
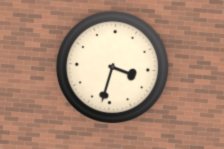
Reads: 3 h 32 min
